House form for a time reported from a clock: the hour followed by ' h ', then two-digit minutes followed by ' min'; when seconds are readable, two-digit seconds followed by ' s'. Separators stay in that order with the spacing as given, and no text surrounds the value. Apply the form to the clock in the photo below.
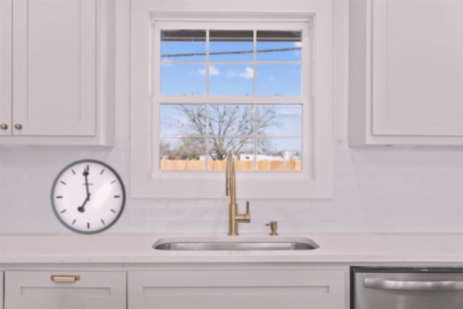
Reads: 6 h 59 min
